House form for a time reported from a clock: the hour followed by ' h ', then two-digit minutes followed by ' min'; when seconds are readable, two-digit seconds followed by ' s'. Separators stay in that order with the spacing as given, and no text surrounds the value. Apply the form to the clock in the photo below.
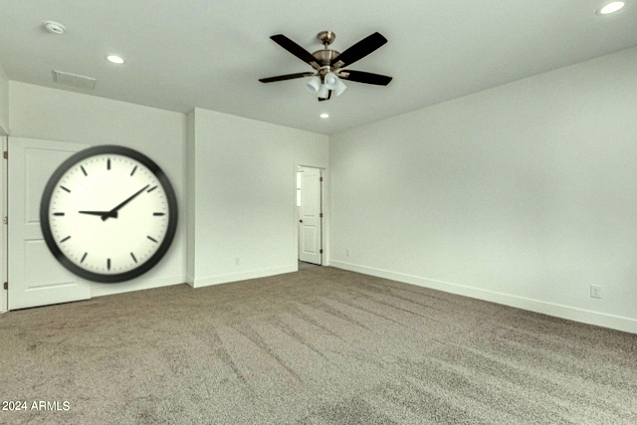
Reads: 9 h 09 min
